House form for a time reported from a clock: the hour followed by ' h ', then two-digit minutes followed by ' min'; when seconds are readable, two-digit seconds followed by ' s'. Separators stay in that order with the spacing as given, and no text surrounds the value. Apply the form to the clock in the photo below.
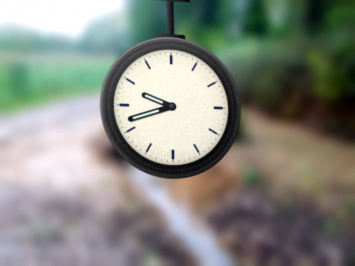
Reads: 9 h 42 min
